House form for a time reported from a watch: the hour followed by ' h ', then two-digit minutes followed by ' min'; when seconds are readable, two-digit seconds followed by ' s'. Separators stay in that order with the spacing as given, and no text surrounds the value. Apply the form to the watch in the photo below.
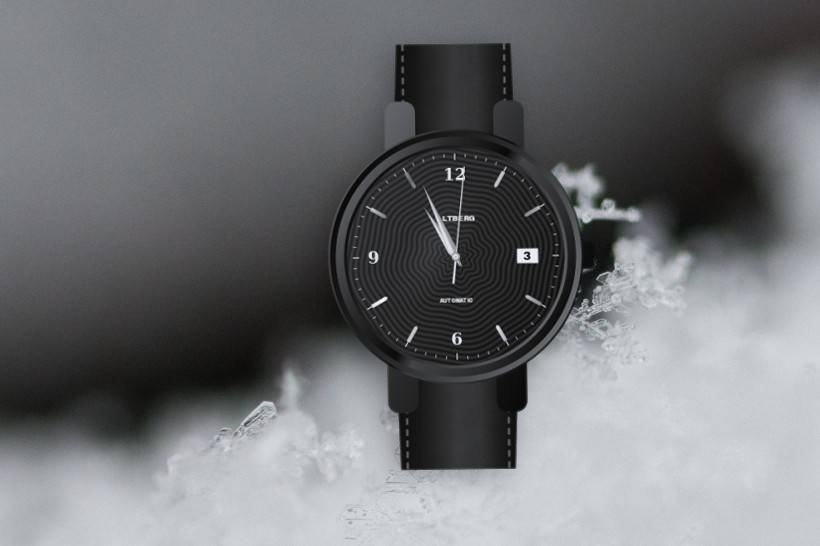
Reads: 10 h 56 min 01 s
